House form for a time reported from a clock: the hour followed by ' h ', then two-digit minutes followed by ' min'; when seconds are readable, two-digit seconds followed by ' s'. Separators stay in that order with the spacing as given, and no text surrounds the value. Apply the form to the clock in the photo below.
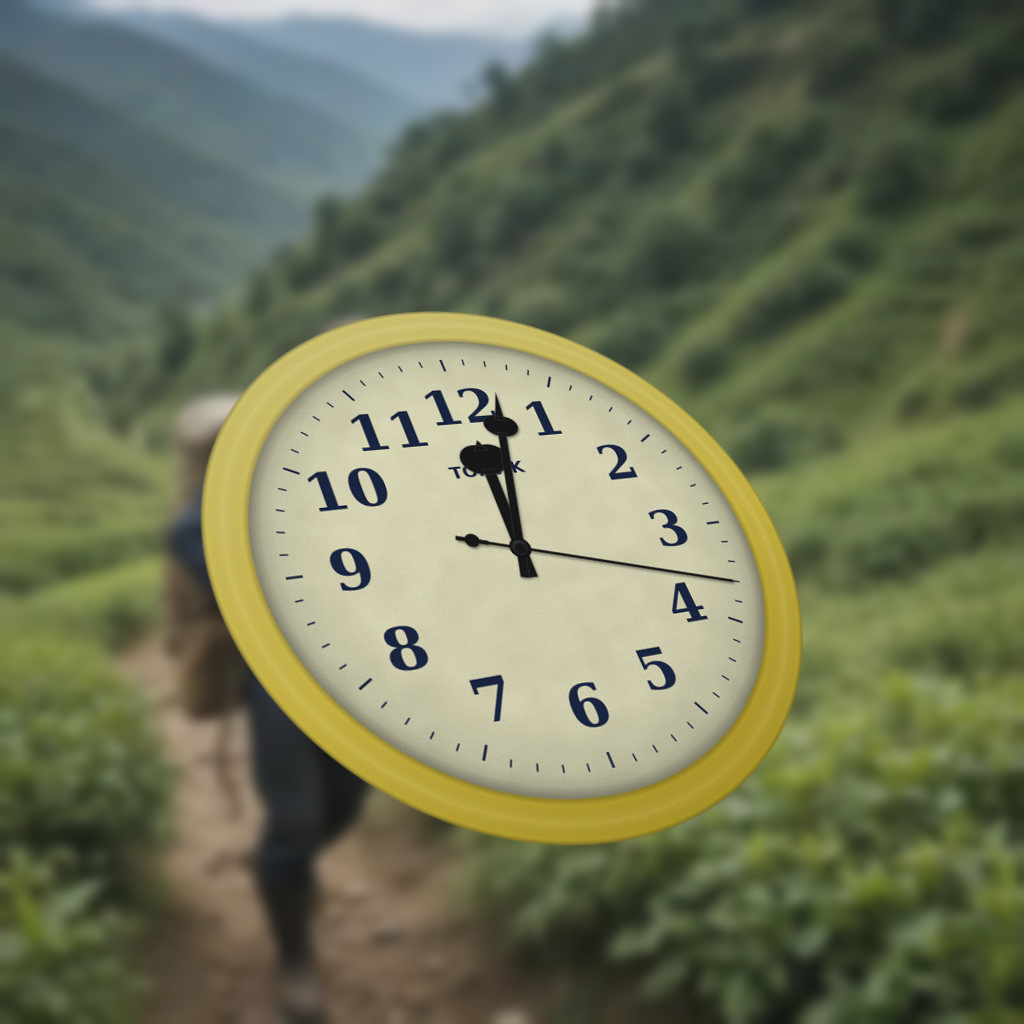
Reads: 12 h 02 min 18 s
